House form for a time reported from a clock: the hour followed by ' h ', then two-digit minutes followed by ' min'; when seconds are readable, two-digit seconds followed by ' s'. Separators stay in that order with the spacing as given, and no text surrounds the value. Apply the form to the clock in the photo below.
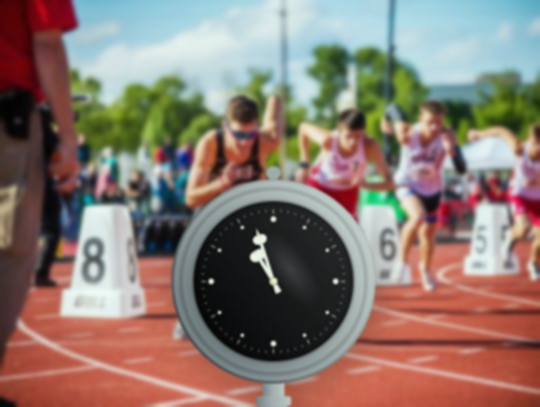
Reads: 10 h 57 min
